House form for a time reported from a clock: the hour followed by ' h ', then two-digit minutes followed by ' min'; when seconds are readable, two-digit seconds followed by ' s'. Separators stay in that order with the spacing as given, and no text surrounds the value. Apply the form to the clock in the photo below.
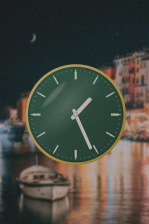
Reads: 1 h 26 min
